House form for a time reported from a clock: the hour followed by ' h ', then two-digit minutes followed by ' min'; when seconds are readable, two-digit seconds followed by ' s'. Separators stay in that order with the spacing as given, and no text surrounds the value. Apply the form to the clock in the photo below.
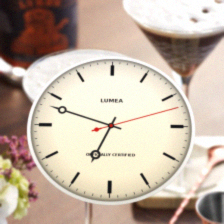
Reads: 6 h 48 min 12 s
